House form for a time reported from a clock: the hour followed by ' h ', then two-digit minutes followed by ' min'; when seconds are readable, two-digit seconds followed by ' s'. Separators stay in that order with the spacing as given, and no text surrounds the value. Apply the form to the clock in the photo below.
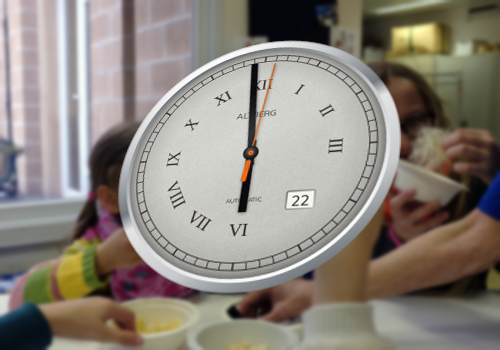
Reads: 5 h 59 min 01 s
